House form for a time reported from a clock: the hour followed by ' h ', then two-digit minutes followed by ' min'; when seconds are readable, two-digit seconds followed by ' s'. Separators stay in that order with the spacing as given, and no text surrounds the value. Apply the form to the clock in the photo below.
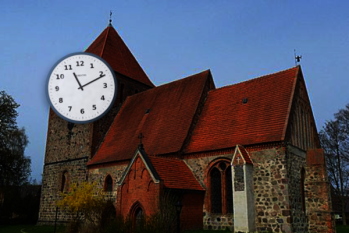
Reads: 11 h 11 min
